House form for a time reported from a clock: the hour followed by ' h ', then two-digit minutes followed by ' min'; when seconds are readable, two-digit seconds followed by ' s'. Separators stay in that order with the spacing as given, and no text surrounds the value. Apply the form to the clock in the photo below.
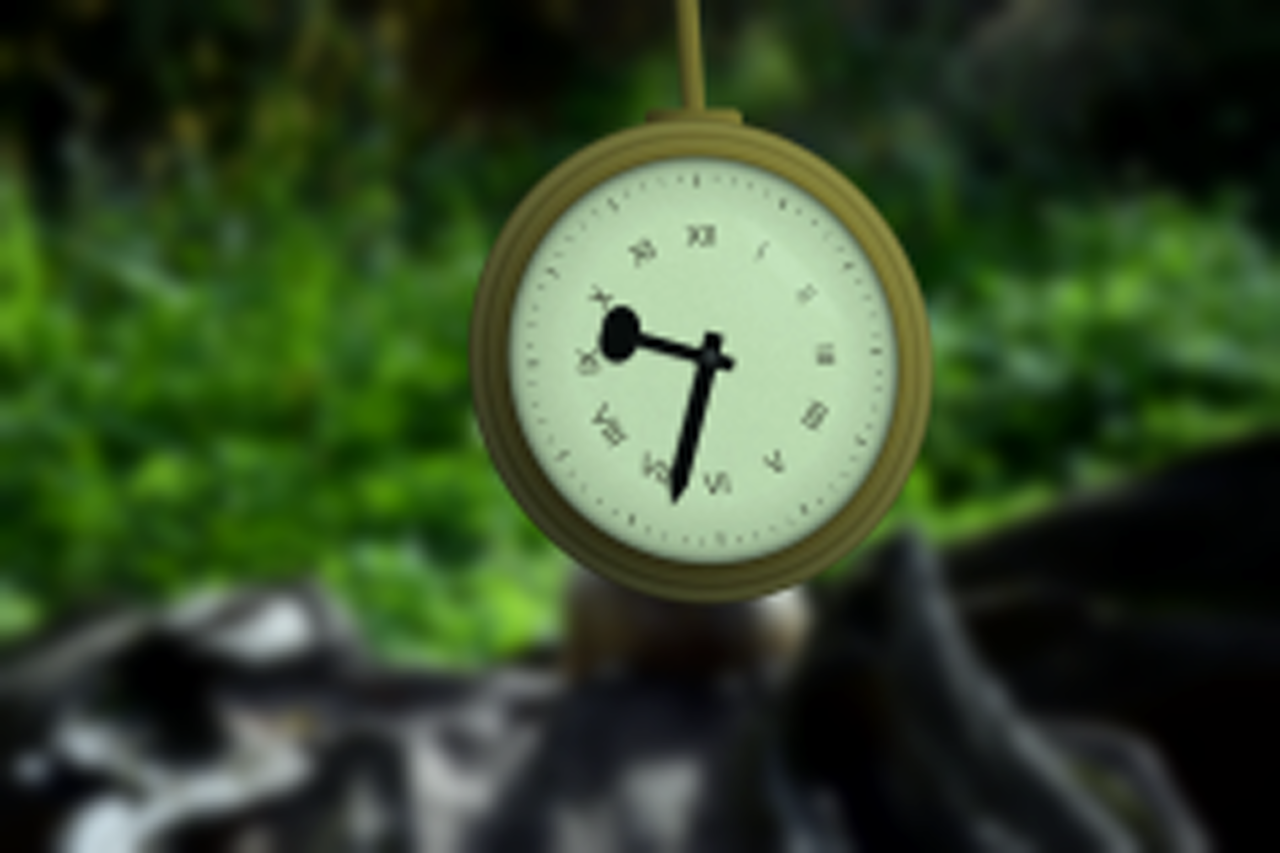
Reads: 9 h 33 min
